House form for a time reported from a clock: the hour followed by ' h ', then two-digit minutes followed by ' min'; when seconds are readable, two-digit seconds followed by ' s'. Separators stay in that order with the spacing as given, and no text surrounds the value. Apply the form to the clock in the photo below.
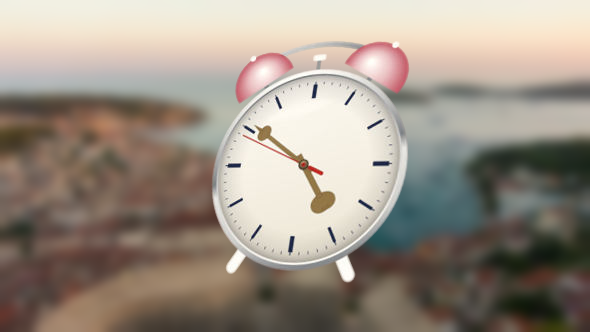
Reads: 4 h 50 min 49 s
